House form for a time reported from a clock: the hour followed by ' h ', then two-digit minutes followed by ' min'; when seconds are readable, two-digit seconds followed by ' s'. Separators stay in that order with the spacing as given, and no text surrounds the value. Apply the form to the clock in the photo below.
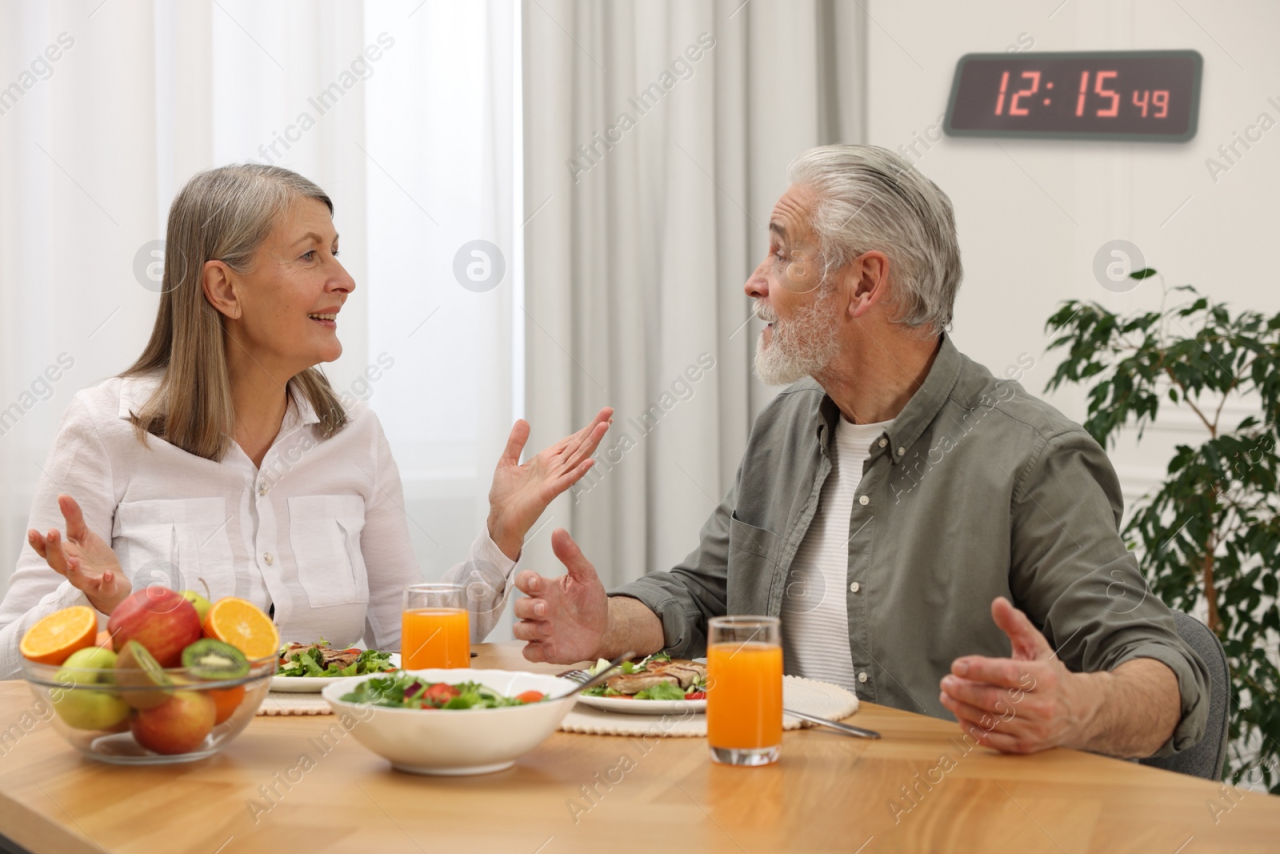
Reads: 12 h 15 min 49 s
